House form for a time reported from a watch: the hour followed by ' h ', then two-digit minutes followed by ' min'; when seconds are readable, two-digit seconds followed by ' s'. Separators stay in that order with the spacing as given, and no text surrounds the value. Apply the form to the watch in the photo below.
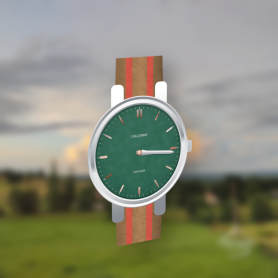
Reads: 3 h 16 min
